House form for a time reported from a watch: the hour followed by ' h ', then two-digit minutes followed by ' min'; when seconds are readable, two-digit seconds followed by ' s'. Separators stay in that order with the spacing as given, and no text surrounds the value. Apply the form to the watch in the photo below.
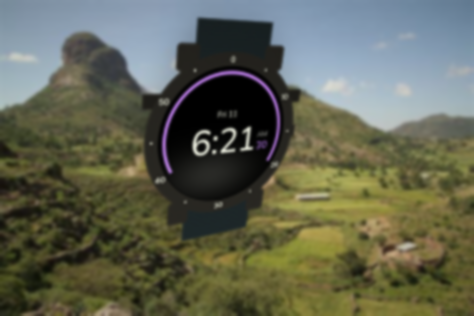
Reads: 6 h 21 min
